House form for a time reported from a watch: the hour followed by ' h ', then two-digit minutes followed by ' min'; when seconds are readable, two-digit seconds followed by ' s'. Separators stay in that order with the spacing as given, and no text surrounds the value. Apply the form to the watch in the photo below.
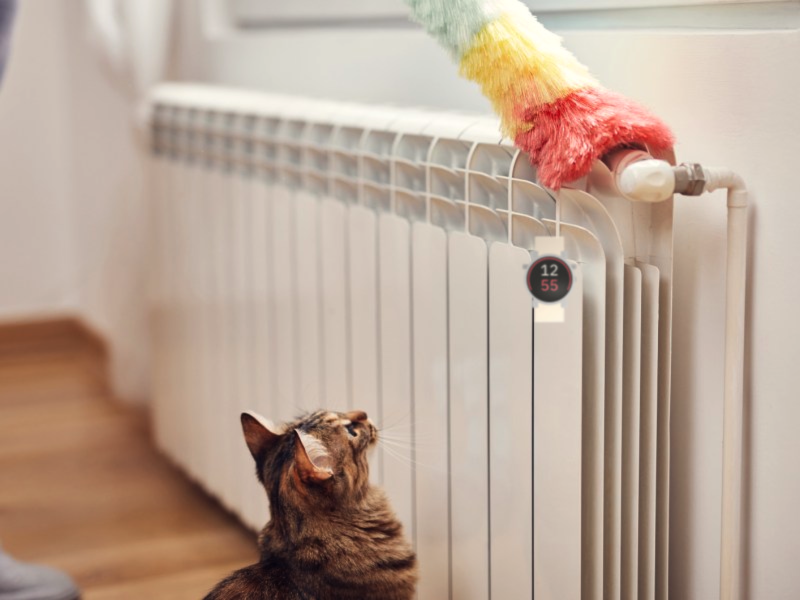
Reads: 12 h 55 min
